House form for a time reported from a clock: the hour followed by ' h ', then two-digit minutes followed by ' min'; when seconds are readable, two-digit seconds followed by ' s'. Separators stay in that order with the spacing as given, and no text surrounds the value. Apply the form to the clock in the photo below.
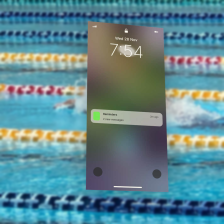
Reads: 7 h 54 min
